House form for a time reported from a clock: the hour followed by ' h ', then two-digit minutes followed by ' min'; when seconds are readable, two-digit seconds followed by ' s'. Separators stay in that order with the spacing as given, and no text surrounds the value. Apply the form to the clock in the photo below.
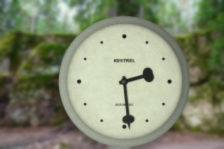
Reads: 2 h 29 min
